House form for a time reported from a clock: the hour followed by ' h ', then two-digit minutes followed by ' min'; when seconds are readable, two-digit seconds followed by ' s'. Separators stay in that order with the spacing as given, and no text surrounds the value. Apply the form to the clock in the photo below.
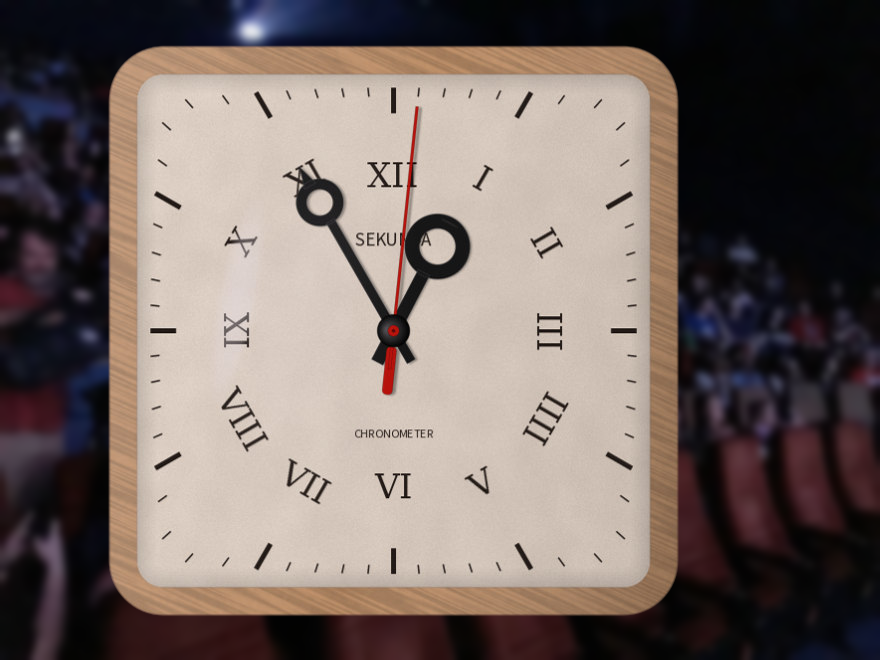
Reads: 12 h 55 min 01 s
